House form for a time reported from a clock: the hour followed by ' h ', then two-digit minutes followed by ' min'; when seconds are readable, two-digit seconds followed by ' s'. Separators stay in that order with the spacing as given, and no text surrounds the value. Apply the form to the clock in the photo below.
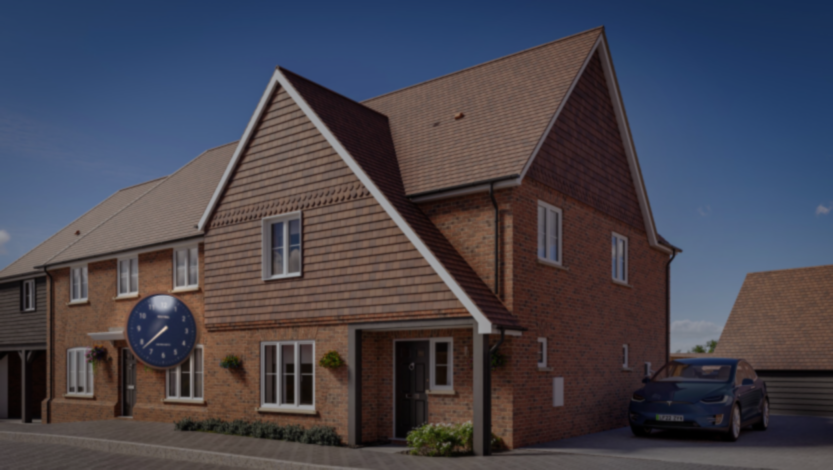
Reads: 7 h 38 min
